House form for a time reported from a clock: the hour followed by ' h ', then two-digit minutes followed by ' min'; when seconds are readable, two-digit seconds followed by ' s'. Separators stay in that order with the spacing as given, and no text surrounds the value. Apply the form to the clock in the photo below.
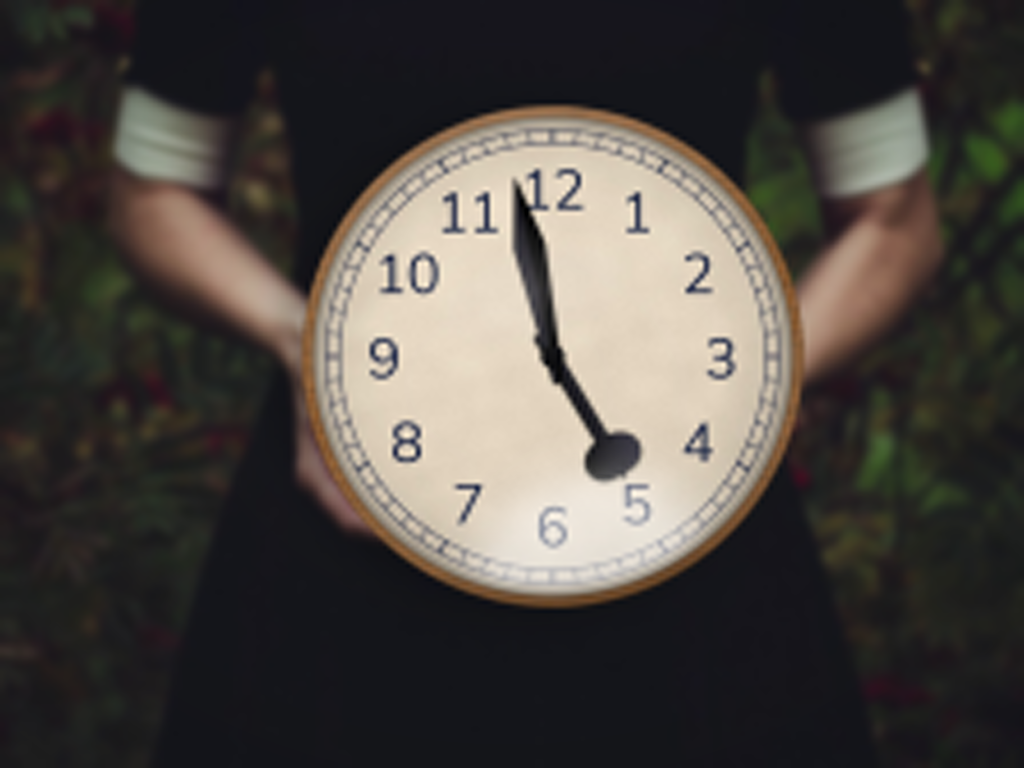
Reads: 4 h 58 min
